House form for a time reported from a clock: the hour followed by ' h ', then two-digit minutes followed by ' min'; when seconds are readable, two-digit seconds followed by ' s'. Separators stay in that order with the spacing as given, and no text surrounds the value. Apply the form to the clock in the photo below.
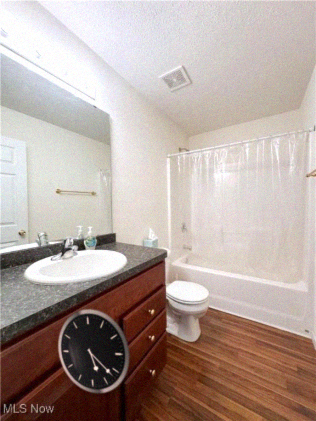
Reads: 5 h 22 min
